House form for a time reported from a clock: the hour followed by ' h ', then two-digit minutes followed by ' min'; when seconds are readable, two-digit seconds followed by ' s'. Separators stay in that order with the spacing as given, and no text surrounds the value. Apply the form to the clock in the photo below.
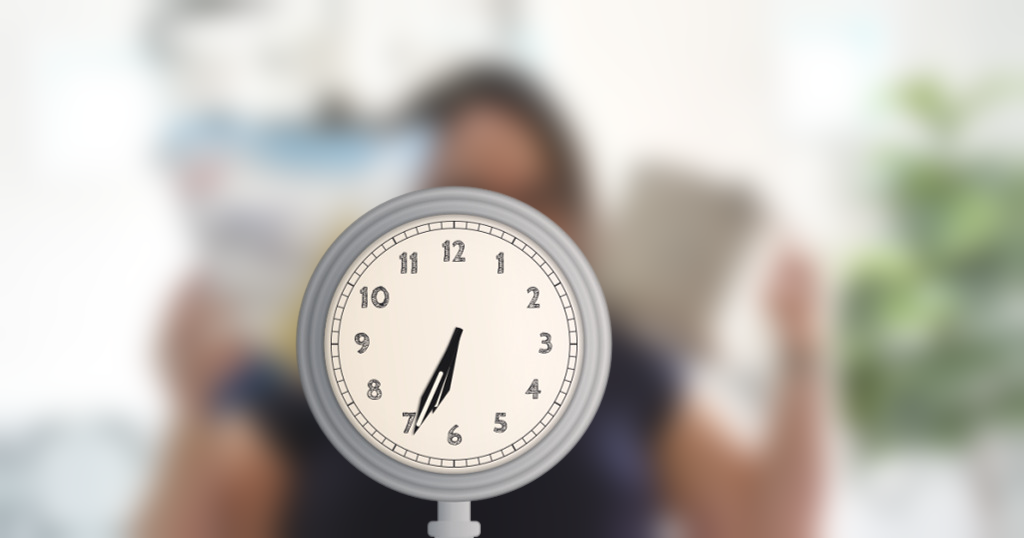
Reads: 6 h 34 min
